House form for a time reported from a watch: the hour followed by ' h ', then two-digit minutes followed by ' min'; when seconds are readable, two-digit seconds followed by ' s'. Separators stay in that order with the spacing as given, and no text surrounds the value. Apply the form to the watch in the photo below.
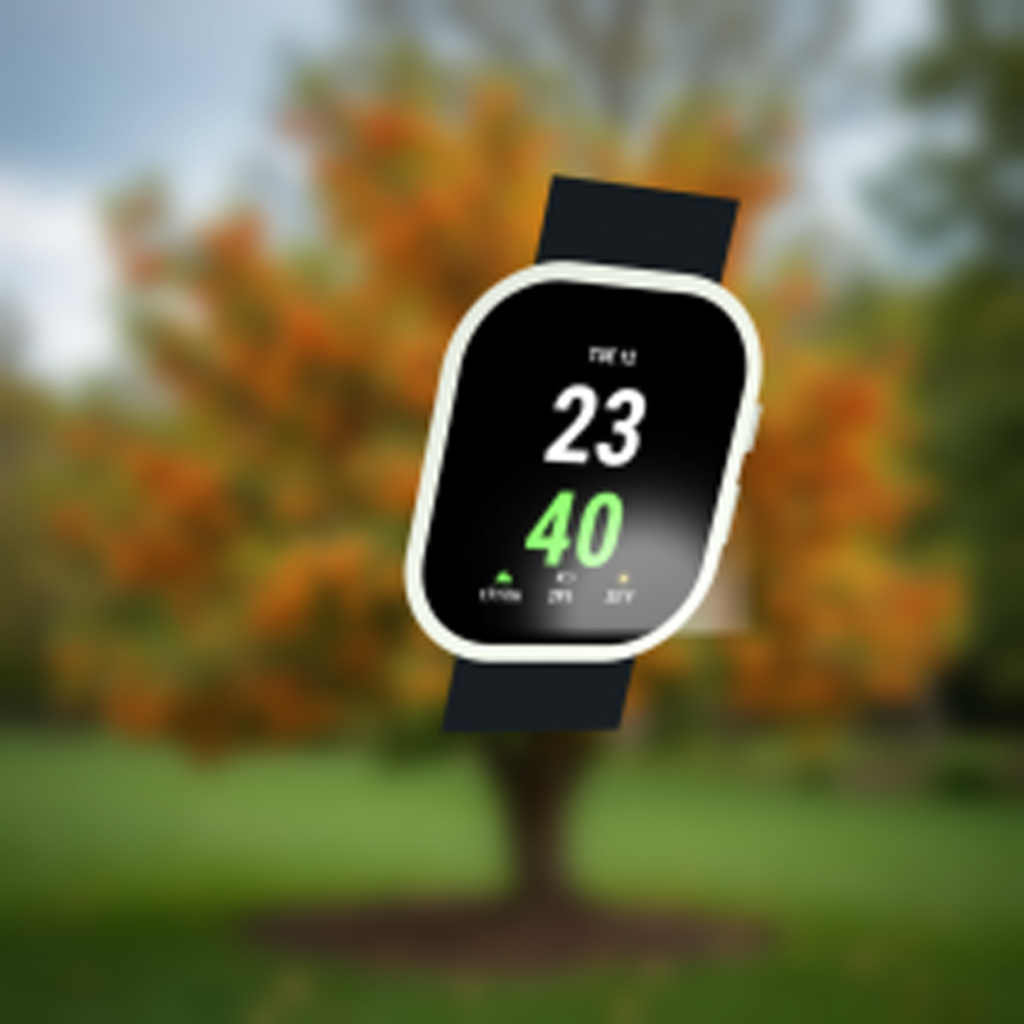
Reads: 23 h 40 min
